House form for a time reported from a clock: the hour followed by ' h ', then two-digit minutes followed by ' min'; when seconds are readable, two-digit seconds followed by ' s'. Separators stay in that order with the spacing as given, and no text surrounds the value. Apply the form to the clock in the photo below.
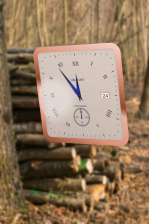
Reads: 11 h 54 min
